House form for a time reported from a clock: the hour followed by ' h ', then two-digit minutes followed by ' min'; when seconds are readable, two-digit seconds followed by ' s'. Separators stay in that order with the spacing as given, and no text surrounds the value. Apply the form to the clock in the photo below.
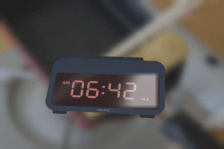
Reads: 6 h 42 min
